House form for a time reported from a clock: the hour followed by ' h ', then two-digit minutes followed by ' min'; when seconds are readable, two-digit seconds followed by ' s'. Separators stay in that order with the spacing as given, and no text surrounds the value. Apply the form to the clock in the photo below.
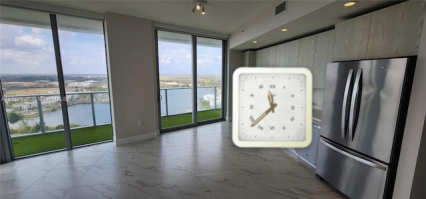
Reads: 11 h 38 min
